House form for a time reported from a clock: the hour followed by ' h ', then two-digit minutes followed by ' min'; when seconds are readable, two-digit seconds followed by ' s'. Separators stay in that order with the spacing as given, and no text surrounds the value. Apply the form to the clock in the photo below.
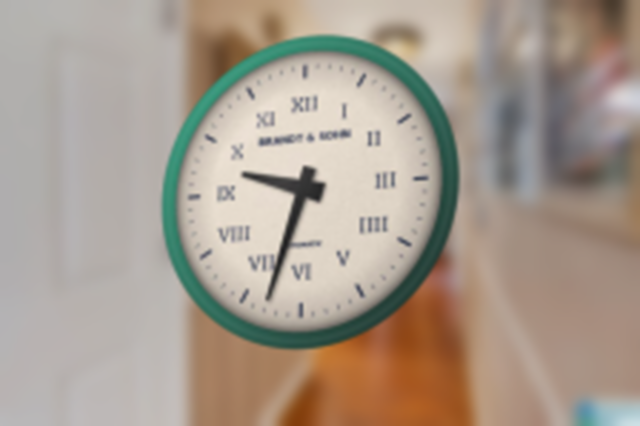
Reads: 9 h 33 min
